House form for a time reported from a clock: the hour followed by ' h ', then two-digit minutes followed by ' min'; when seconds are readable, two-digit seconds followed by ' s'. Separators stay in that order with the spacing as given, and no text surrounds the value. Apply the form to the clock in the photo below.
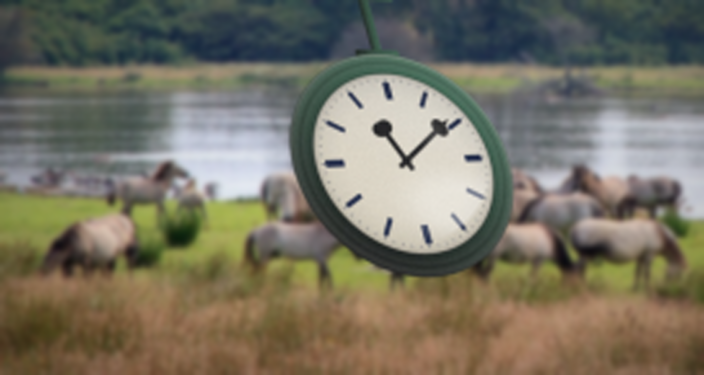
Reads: 11 h 09 min
